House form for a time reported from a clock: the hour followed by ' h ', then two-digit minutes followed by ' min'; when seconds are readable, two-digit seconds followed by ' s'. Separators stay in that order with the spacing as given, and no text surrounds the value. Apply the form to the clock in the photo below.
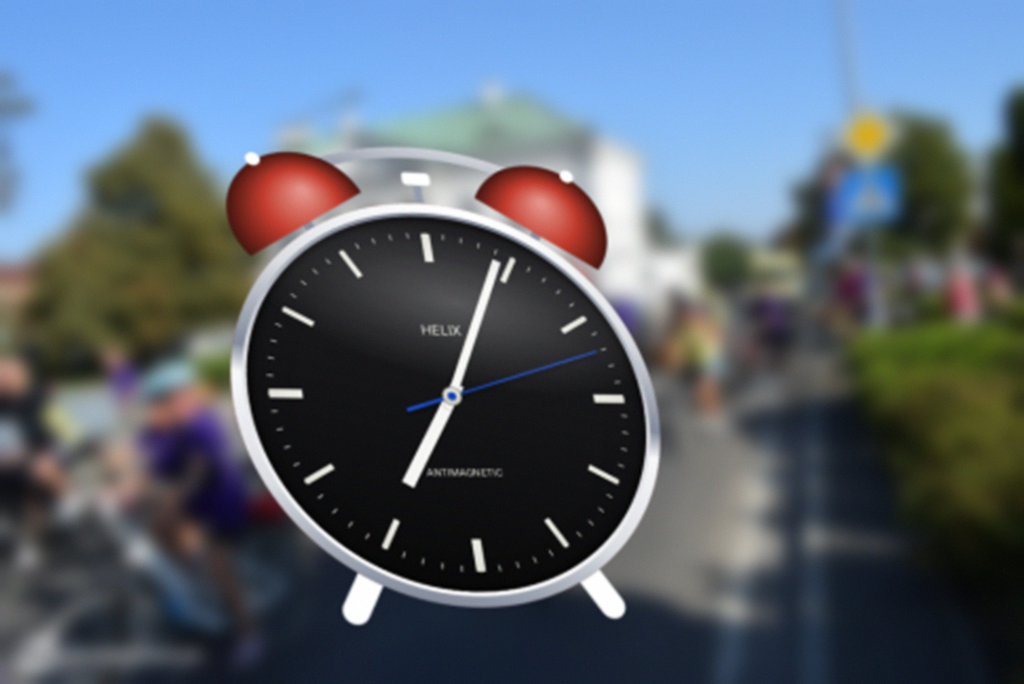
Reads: 7 h 04 min 12 s
